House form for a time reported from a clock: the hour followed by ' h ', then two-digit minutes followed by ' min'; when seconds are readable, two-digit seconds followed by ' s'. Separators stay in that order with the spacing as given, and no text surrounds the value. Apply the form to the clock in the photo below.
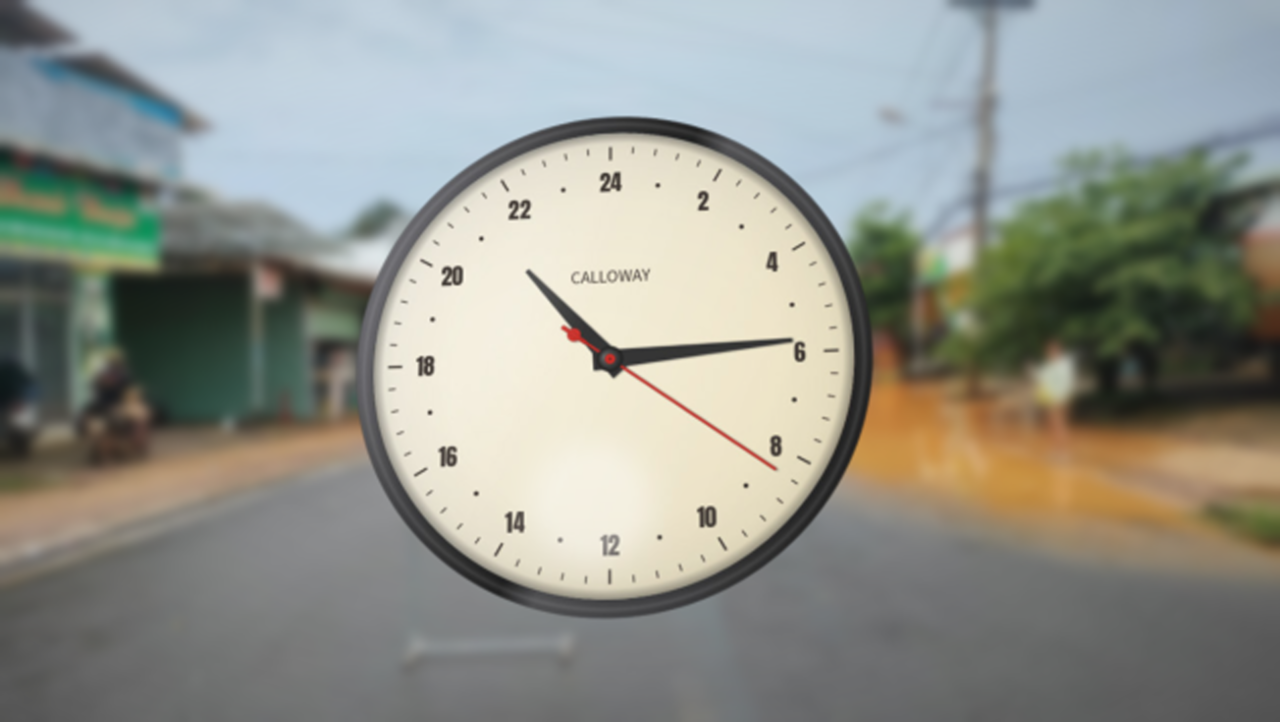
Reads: 21 h 14 min 21 s
